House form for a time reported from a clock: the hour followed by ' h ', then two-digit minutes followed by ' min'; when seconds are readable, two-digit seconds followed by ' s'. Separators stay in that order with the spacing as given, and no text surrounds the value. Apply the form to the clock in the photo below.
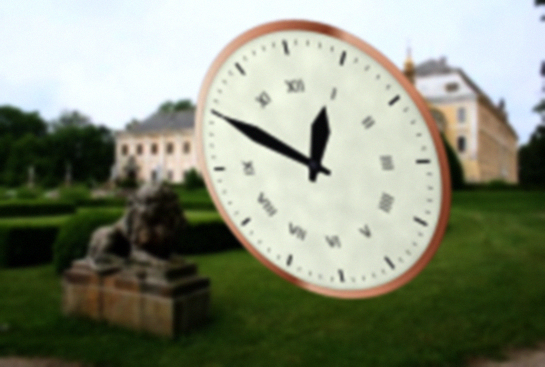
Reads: 12 h 50 min
